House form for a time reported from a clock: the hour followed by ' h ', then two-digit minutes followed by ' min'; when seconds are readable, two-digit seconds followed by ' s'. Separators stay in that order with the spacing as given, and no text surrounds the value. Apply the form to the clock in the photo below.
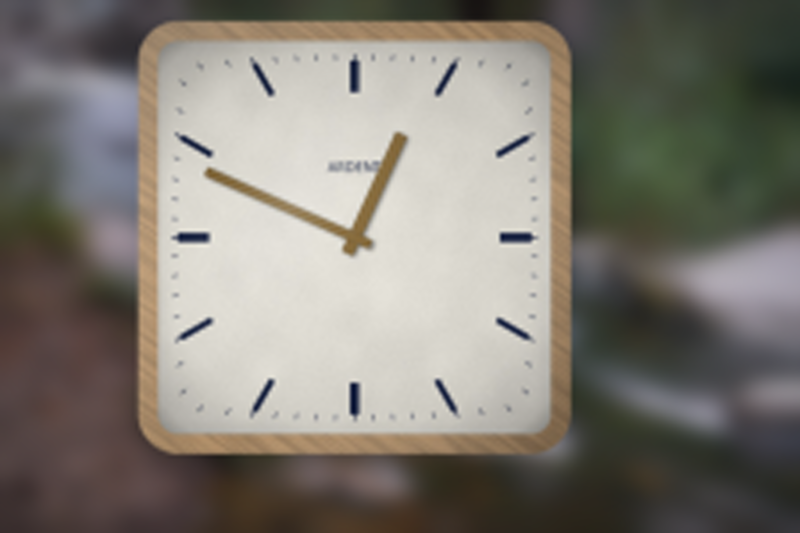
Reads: 12 h 49 min
